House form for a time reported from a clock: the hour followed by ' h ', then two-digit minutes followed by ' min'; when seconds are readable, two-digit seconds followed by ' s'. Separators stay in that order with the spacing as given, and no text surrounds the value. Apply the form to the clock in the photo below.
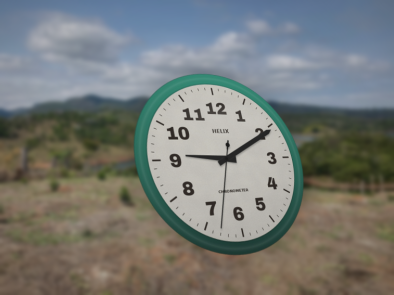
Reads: 9 h 10 min 33 s
